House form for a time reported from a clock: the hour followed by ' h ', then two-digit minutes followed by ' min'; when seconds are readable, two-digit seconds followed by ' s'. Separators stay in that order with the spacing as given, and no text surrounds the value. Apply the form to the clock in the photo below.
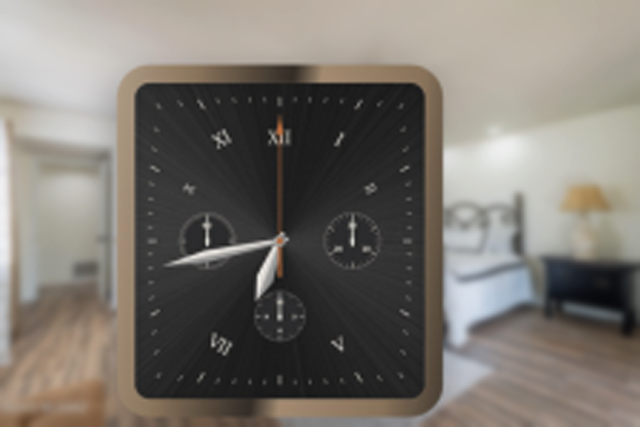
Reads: 6 h 43 min
